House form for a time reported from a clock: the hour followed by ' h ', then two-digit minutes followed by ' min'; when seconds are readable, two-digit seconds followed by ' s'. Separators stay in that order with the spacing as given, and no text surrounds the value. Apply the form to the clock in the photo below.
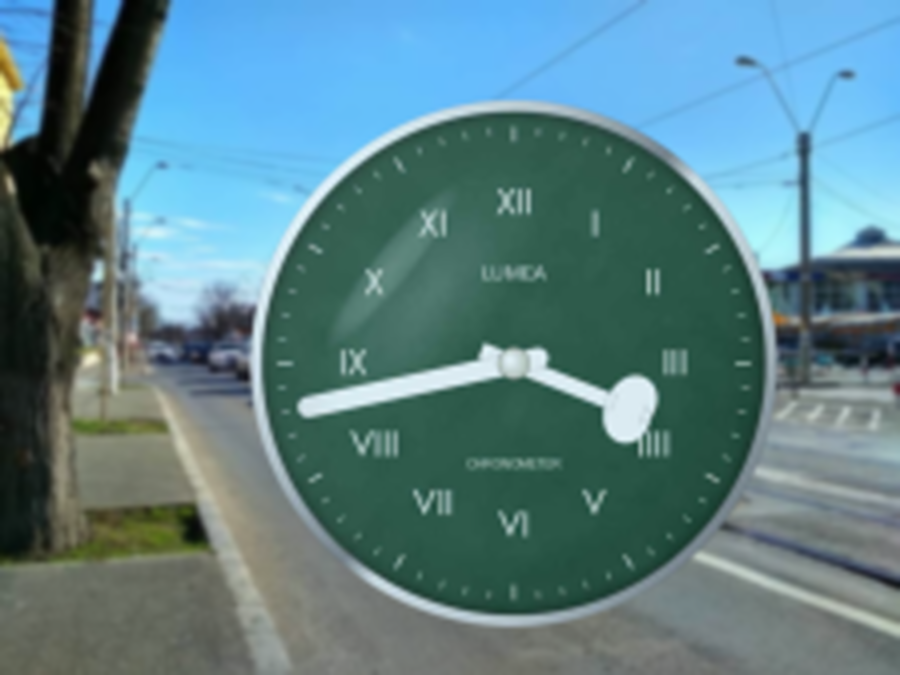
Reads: 3 h 43 min
